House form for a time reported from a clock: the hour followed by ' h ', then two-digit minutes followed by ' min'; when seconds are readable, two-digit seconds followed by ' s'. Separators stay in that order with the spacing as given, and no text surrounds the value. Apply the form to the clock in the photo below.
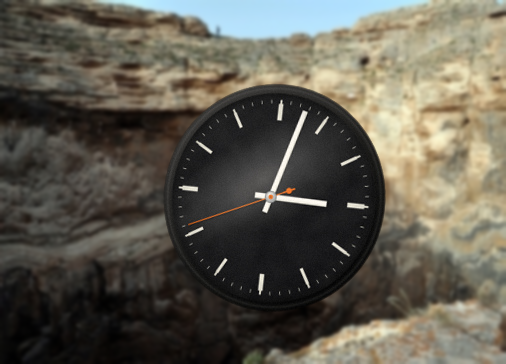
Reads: 3 h 02 min 41 s
